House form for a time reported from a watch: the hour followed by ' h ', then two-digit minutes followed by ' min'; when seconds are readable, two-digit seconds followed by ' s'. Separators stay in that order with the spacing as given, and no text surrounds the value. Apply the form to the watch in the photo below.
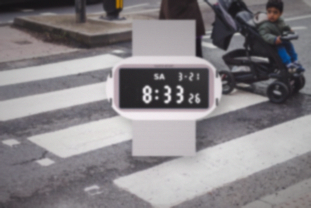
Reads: 8 h 33 min
